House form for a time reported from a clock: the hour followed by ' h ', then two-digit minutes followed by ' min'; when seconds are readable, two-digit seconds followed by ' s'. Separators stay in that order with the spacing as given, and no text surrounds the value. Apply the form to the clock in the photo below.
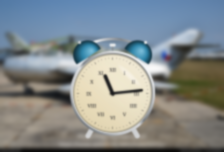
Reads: 11 h 14 min
